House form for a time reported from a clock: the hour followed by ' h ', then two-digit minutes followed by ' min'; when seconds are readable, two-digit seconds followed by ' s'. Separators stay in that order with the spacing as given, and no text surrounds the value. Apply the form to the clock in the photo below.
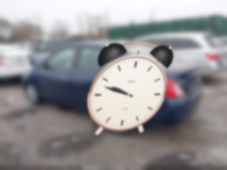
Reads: 9 h 48 min
